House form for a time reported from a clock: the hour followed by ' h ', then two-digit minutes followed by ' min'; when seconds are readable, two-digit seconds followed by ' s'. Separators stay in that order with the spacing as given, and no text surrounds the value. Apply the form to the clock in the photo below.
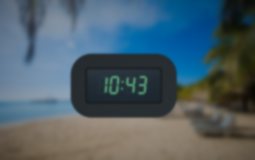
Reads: 10 h 43 min
